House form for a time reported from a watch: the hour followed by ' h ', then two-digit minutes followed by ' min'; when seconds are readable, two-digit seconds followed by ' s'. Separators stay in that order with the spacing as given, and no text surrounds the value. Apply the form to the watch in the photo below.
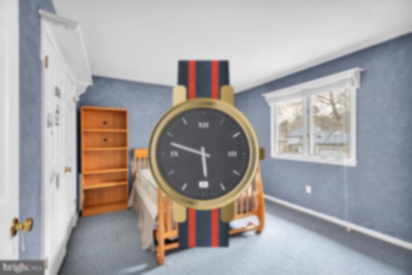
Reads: 5 h 48 min
